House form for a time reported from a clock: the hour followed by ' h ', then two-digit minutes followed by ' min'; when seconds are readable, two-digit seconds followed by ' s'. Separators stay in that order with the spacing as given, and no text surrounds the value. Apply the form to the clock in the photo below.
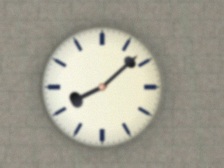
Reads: 8 h 08 min
